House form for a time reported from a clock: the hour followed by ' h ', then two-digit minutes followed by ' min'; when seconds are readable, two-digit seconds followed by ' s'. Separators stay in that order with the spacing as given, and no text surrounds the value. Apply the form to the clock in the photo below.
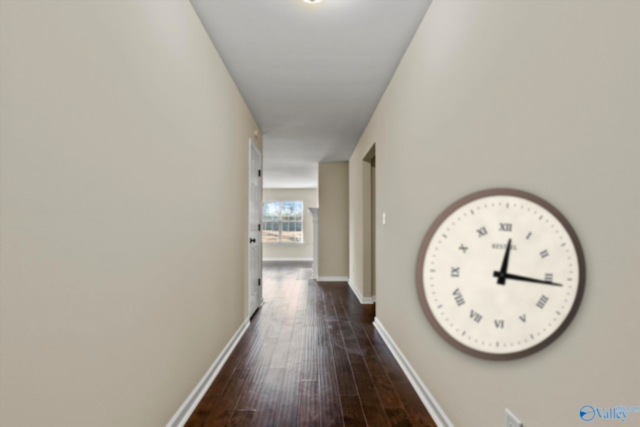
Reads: 12 h 16 min
